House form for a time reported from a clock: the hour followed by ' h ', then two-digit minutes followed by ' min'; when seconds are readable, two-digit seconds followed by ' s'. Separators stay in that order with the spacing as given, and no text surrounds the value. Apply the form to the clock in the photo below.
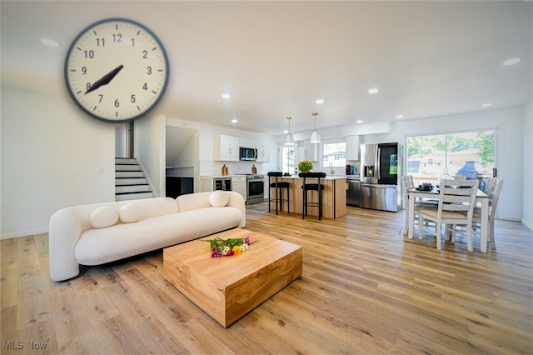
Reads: 7 h 39 min
